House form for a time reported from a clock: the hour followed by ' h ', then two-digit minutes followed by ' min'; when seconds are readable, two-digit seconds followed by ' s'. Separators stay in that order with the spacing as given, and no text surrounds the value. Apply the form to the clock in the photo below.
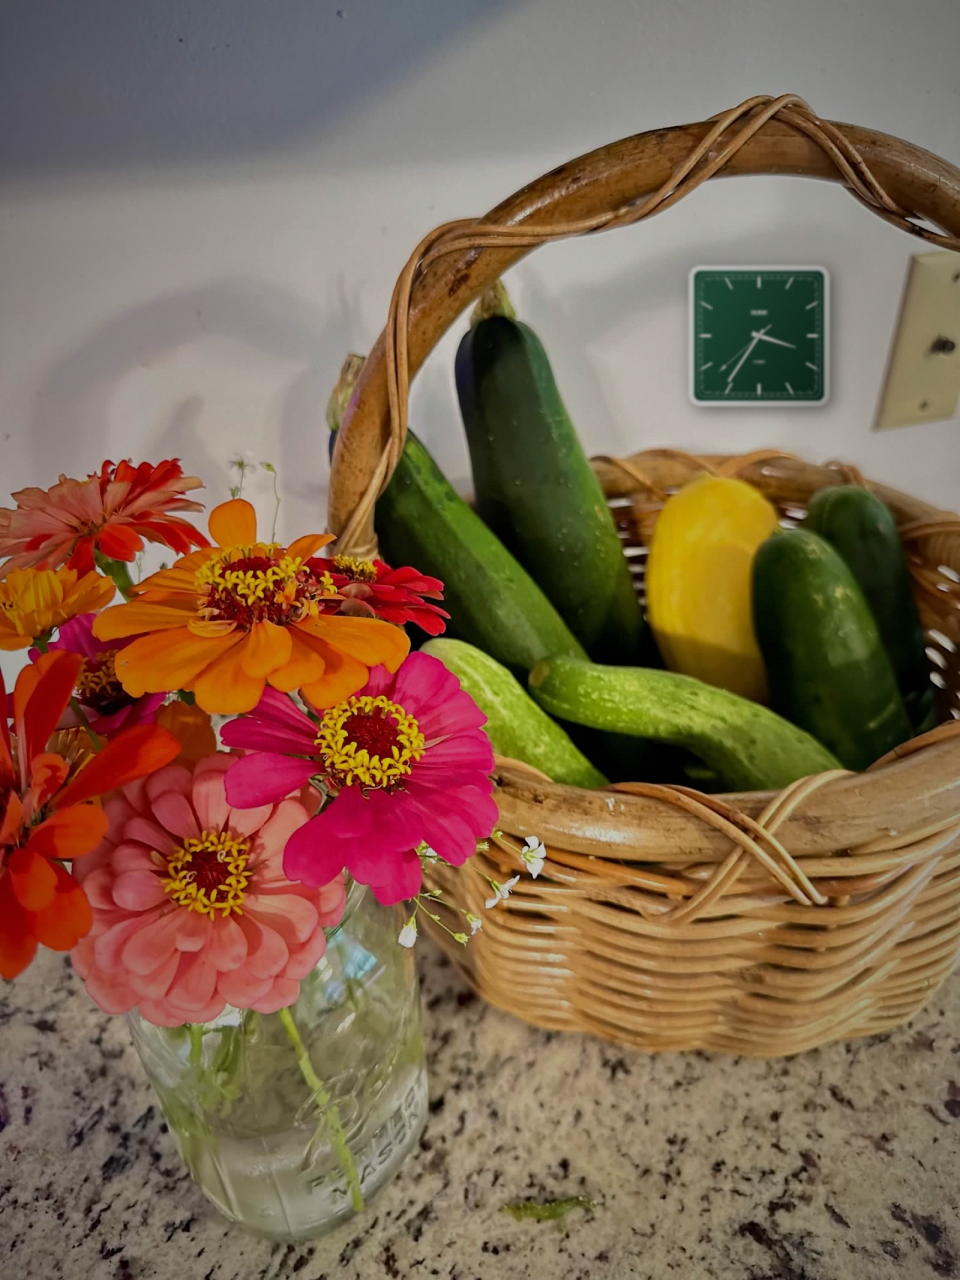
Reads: 3 h 35 min 38 s
